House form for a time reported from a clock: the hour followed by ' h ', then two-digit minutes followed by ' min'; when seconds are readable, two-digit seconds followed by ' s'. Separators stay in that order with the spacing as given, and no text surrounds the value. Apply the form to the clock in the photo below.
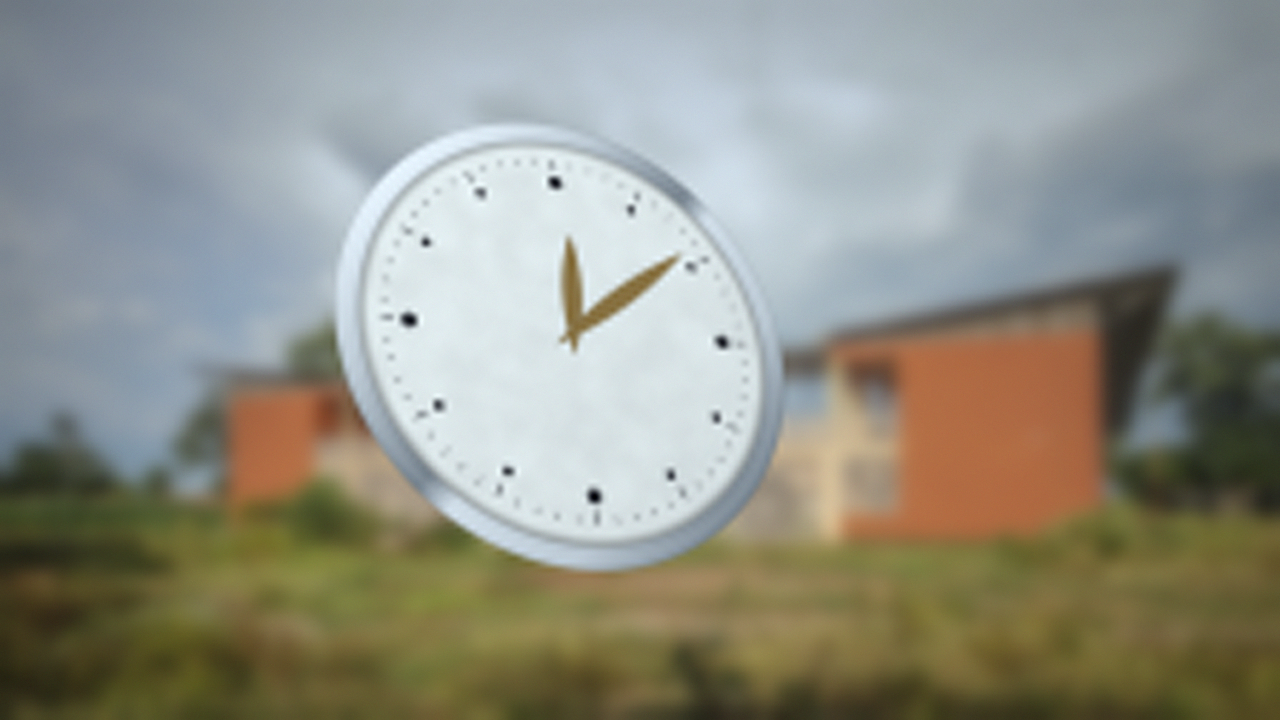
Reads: 12 h 09 min
